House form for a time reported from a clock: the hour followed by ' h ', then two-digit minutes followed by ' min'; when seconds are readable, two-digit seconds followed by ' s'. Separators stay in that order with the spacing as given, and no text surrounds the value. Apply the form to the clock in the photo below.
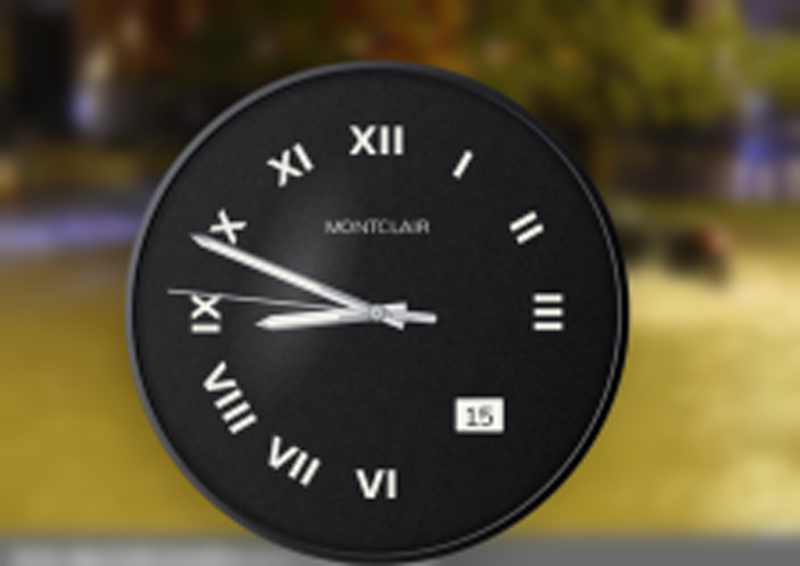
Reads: 8 h 48 min 46 s
